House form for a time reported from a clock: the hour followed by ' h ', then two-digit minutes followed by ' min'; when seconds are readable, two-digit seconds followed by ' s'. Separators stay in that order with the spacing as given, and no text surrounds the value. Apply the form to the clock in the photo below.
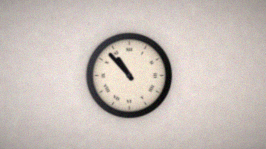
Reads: 10 h 53 min
